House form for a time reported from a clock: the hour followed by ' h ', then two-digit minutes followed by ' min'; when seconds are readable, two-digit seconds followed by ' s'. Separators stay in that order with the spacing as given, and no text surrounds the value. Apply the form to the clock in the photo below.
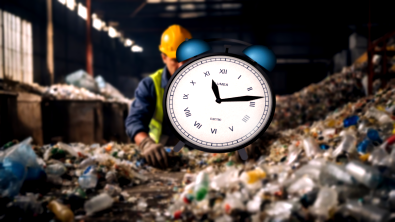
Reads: 11 h 13 min
